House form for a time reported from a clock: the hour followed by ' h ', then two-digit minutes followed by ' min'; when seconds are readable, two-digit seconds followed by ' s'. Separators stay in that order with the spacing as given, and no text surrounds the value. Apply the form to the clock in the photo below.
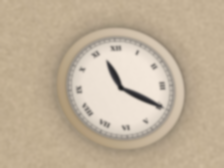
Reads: 11 h 20 min
